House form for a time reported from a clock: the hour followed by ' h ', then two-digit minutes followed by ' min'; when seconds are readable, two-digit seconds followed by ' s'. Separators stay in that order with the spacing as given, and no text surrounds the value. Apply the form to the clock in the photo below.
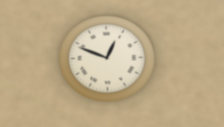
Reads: 12 h 49 min
